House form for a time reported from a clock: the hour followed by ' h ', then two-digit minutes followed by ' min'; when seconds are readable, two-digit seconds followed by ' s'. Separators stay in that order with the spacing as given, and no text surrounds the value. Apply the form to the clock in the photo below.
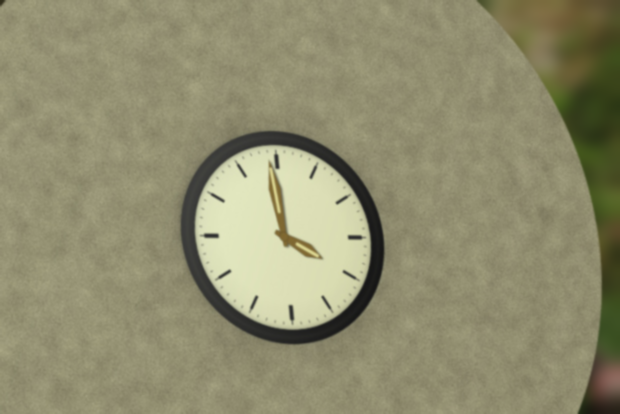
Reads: 3 h 59 min
